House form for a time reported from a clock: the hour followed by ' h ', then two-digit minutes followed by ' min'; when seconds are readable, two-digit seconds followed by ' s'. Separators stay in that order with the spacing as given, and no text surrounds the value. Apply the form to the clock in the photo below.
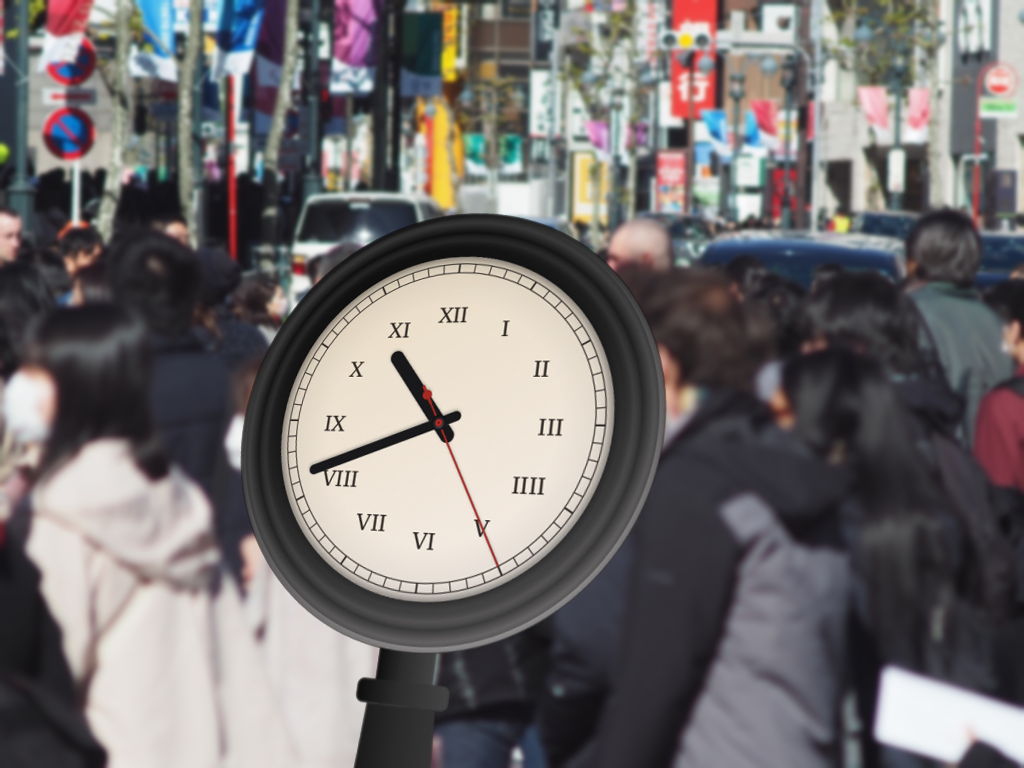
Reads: 10 h 41 min 25 s
